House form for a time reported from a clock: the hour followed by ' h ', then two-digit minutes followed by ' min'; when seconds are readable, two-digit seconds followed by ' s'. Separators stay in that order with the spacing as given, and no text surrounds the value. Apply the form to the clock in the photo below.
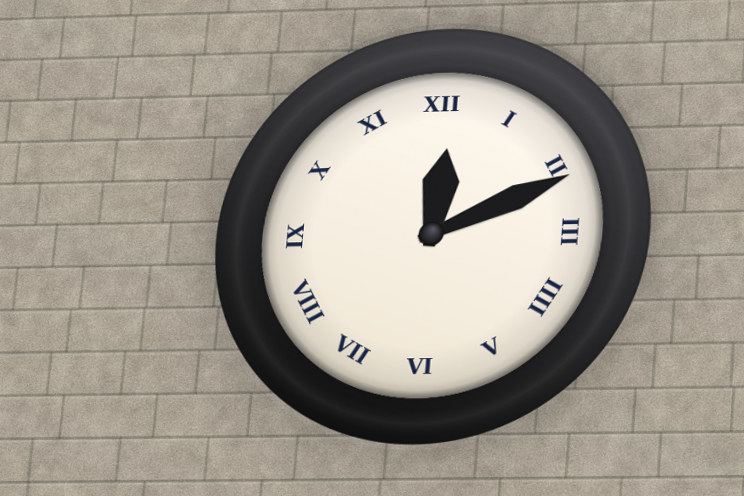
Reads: 12 h 11 min
